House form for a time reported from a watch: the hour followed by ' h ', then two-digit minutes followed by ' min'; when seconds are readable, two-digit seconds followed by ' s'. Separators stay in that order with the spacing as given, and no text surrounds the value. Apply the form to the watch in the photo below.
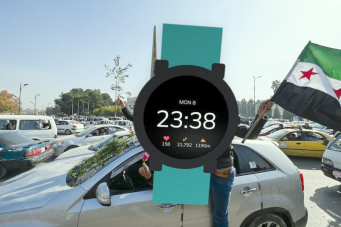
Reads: 23 h 38 min
